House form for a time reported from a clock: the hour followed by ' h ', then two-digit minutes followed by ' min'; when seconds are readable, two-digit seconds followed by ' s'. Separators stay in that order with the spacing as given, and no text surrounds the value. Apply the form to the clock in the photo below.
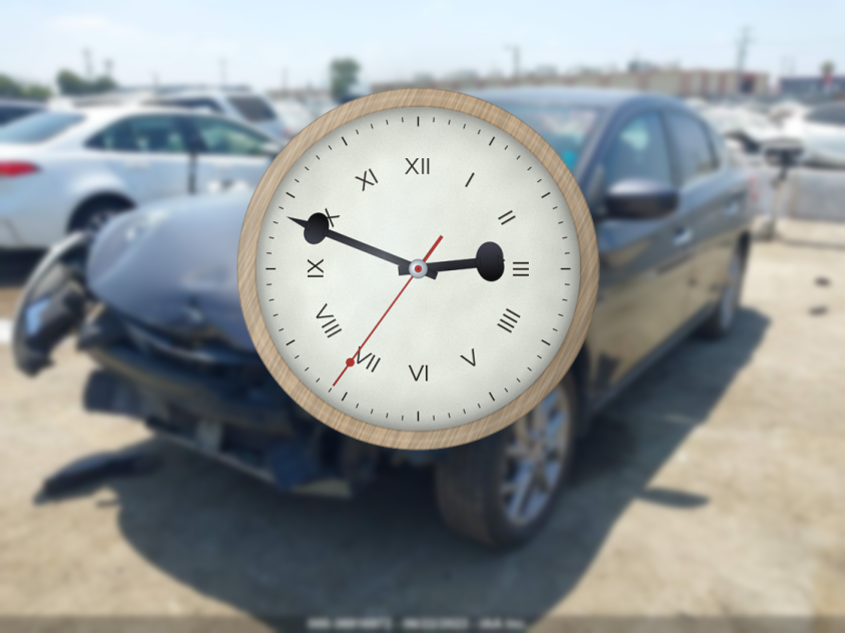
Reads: 2 h 48 min 36 s
